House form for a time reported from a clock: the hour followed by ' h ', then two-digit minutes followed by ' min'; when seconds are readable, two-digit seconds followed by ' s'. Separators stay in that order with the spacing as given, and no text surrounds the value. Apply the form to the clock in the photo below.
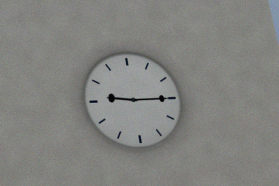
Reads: 9 h 15 min
